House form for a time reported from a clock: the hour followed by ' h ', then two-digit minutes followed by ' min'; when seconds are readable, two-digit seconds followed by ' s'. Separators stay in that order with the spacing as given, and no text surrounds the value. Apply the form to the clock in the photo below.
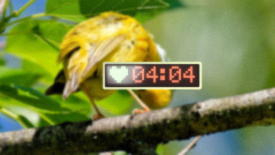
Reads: 4 h 04 min
